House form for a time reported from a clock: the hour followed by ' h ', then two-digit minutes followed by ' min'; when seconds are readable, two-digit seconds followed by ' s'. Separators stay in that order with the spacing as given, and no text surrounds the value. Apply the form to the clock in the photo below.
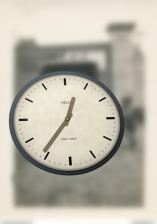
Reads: 12 h 36 min
